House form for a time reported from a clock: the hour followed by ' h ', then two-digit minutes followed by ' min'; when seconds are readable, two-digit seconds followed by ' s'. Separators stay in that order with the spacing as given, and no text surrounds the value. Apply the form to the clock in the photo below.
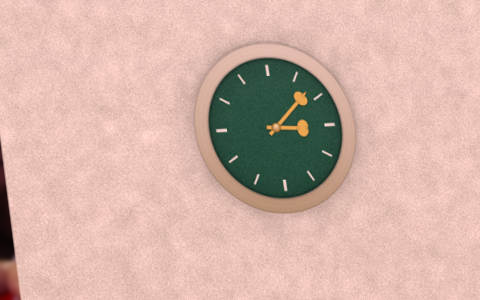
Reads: 3 h 08 min
